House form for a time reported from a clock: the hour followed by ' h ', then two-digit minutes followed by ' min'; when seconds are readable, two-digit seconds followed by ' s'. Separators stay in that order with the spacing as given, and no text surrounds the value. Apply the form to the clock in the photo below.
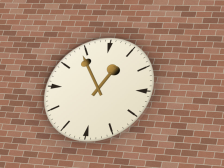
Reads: 12 h 54 min
